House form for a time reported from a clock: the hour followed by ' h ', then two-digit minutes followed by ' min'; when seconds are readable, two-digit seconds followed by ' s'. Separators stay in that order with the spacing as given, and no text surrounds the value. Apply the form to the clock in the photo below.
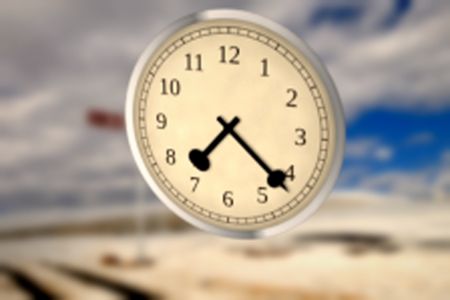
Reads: 7 h 22 min
